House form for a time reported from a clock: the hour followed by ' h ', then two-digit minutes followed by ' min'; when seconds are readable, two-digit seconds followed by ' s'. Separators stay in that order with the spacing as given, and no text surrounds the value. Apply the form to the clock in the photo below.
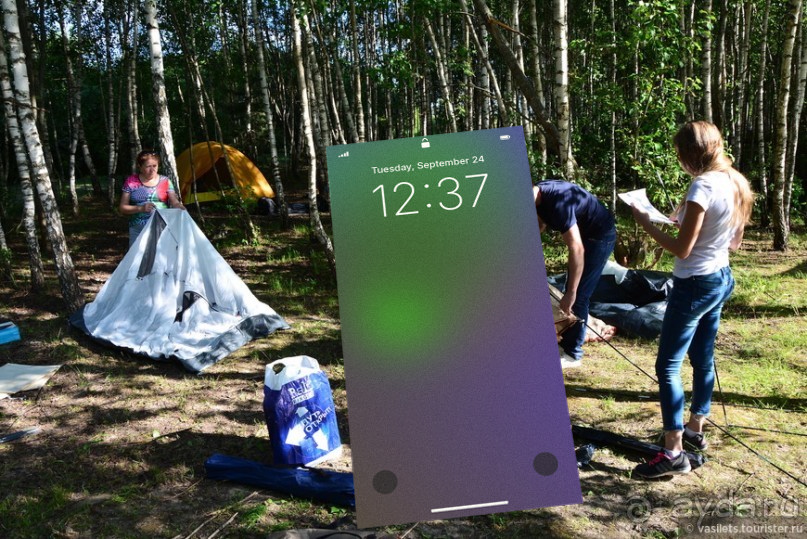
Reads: 12 h 37 min
